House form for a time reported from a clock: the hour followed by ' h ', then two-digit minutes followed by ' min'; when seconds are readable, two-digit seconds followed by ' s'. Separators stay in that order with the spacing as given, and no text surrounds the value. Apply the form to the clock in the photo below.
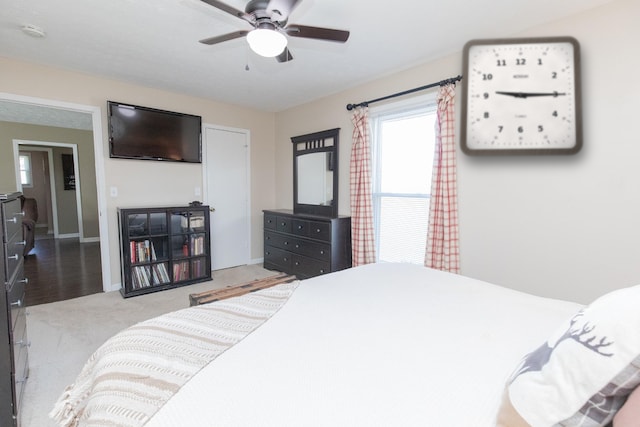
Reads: 9 h 15 min
